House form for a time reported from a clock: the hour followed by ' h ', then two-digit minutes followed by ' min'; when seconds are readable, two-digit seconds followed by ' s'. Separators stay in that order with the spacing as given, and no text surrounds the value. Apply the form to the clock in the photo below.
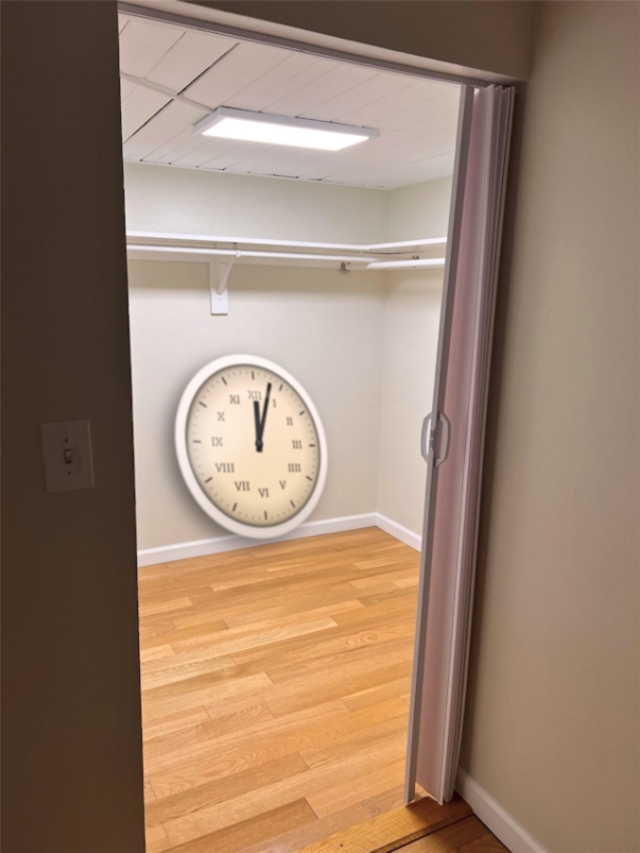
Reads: 12 h 03 min
